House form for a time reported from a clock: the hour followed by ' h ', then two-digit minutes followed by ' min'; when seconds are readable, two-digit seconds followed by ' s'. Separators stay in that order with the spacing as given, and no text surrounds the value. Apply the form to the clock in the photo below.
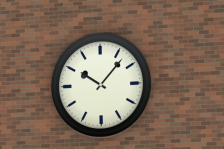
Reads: 10 h 07 min
